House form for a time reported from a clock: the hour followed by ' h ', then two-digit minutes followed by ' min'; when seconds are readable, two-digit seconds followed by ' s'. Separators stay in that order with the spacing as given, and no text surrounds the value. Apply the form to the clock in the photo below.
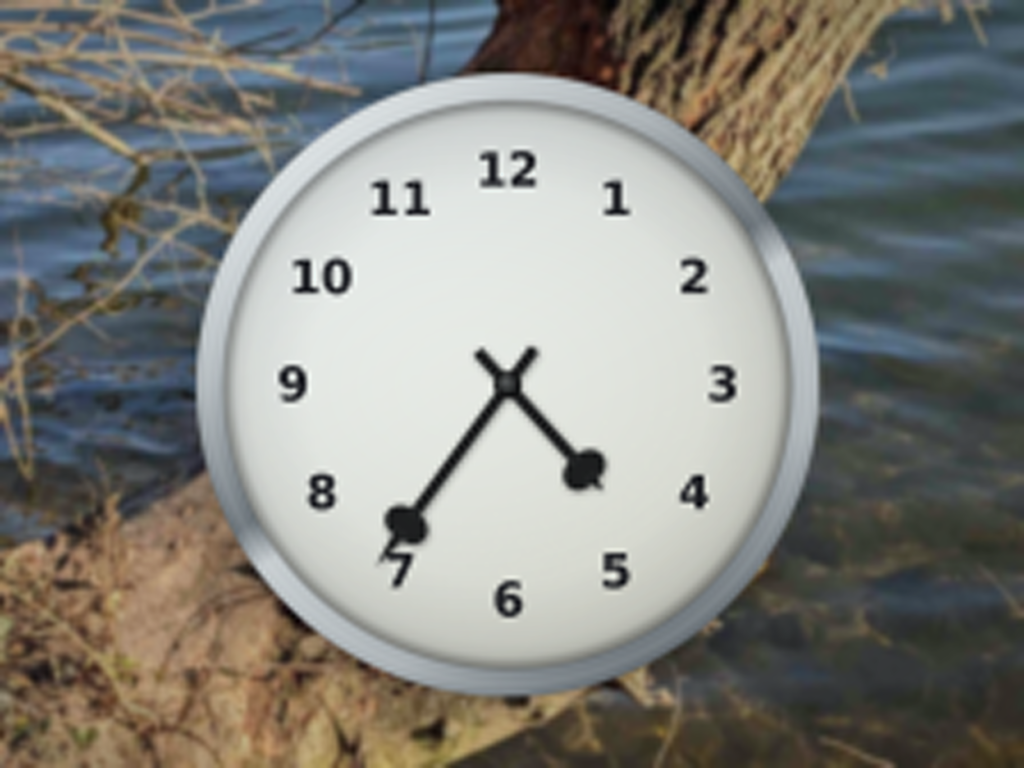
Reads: 4 h 36 min
